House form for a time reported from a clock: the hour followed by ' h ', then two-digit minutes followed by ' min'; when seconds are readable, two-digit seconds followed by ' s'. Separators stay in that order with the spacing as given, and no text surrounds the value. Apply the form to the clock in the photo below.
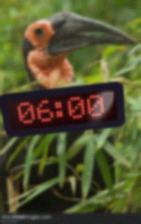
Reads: 6 h 00 min
